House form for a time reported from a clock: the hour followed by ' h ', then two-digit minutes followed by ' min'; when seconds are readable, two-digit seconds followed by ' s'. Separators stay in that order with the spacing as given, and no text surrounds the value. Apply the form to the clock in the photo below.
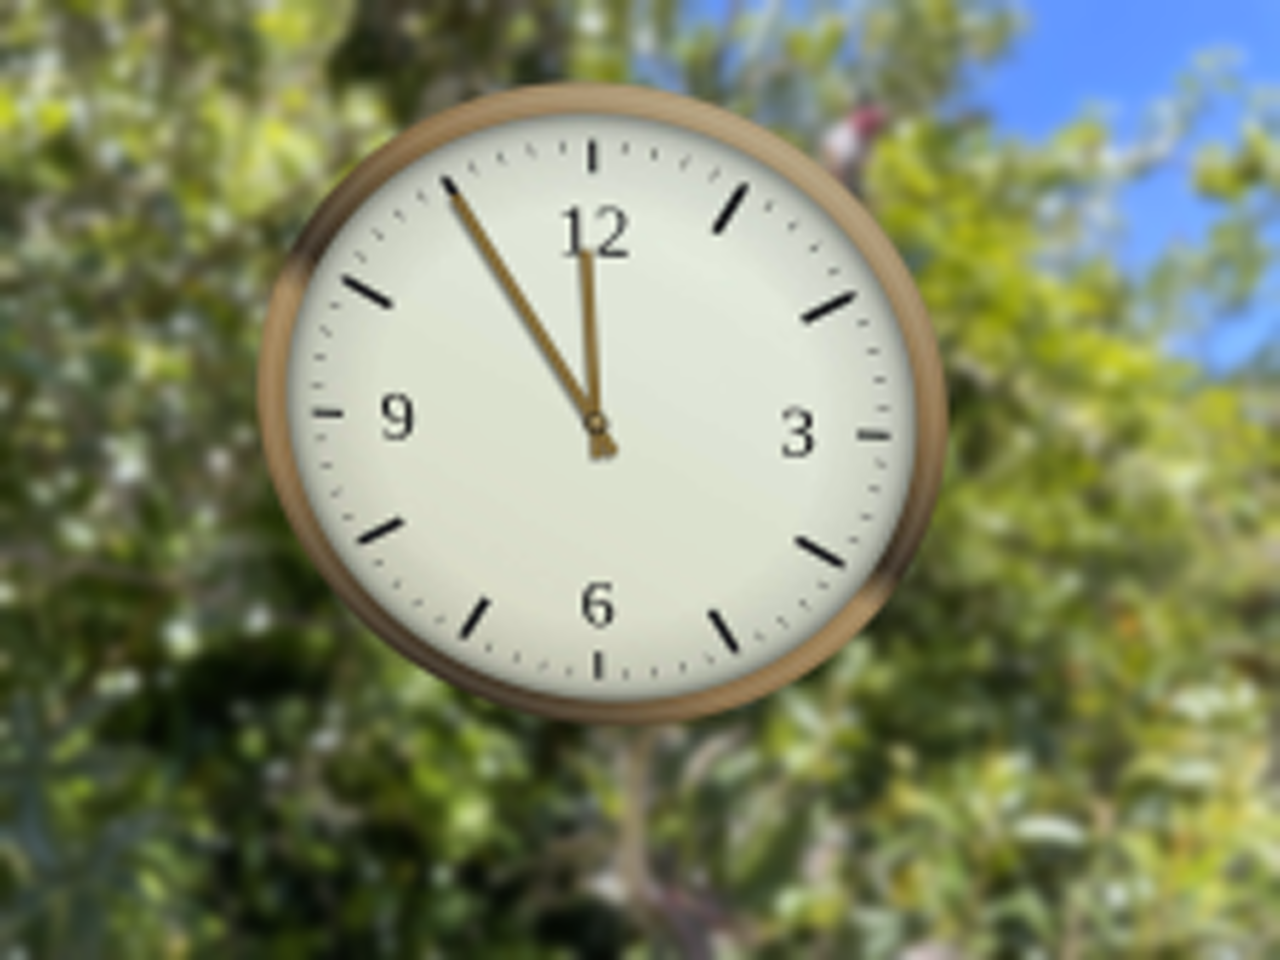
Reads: 11 h 55 min
